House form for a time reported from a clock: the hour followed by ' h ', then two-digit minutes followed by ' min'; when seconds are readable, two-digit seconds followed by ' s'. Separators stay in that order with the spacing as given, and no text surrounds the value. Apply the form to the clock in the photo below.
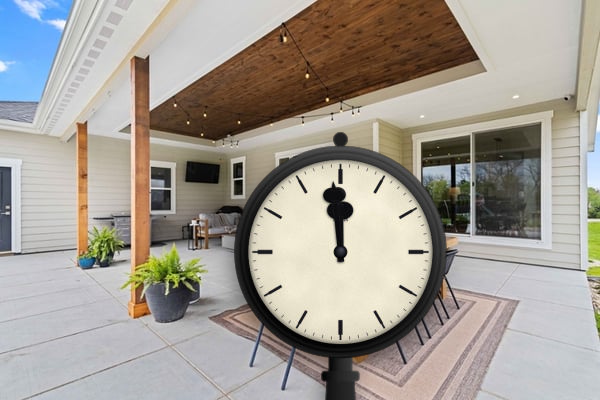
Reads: 11 h 59 min
